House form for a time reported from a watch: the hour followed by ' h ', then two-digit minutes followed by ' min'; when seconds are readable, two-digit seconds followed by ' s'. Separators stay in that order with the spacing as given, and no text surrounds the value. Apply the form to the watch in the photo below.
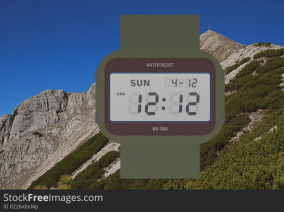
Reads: 12 h 12 min
